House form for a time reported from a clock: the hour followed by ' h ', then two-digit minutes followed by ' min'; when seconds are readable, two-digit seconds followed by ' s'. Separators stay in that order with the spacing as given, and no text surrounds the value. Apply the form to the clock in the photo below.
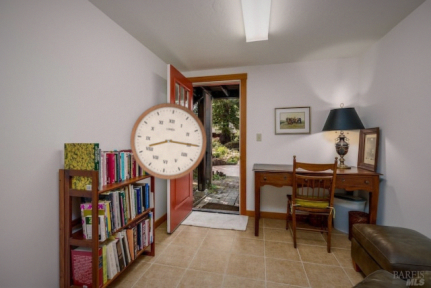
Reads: 8 h 15 min
